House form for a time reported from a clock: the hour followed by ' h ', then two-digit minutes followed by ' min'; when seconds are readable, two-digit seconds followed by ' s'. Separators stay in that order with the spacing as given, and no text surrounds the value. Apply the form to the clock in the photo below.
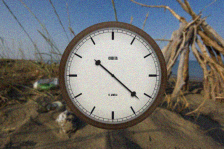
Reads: 10 h 22 min
